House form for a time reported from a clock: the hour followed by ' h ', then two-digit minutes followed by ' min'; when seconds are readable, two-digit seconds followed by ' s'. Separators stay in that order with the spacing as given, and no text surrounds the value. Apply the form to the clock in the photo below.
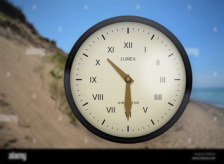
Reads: 10 h 30 min
